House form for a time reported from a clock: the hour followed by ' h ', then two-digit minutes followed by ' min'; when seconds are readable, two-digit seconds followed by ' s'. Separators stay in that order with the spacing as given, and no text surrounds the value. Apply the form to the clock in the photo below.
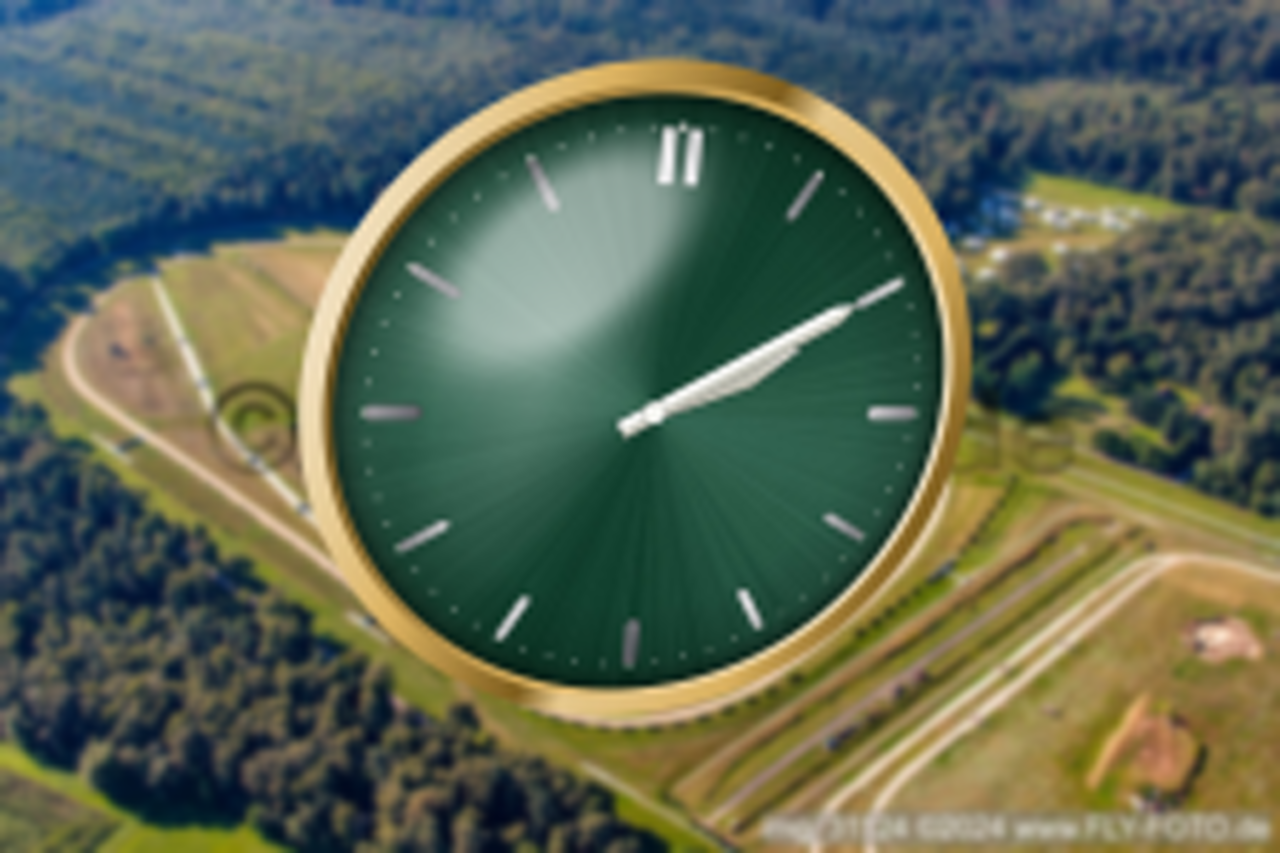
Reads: 2 h 10 min
